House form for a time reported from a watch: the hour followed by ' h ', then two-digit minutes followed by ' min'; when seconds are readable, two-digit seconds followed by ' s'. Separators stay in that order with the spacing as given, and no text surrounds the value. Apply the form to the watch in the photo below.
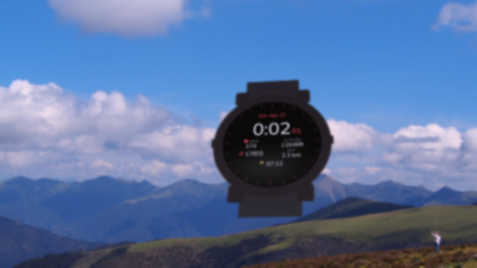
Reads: 0 h 02 min
